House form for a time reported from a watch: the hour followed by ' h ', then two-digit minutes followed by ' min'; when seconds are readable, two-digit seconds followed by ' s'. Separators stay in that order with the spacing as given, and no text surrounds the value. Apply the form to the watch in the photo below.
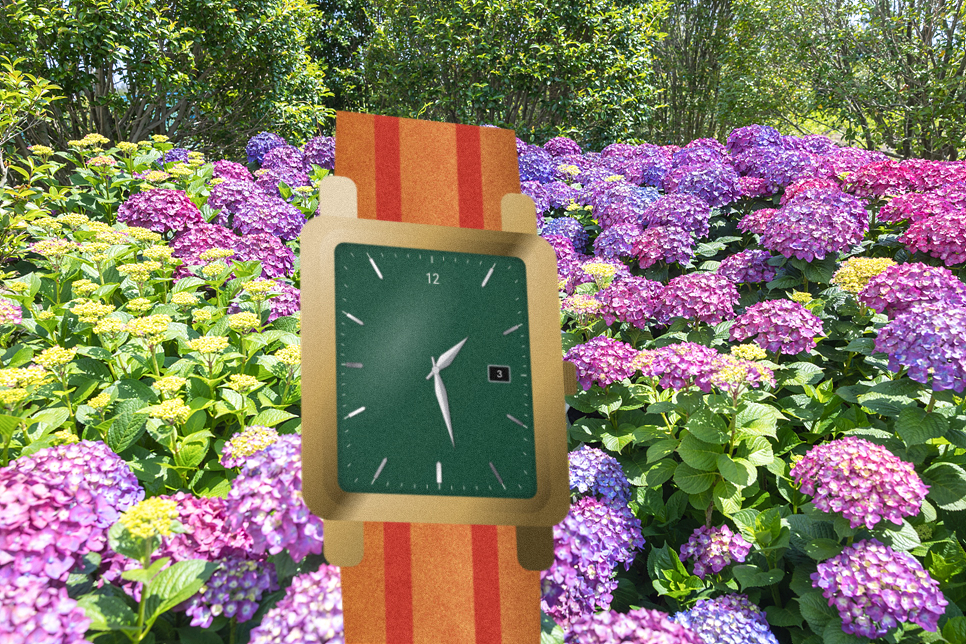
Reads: 1 h 28 min
